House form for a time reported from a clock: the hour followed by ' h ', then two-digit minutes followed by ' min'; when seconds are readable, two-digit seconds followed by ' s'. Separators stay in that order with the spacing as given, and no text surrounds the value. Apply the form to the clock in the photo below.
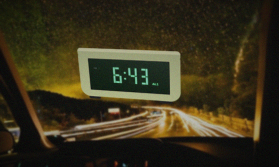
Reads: 6 h 43 min
